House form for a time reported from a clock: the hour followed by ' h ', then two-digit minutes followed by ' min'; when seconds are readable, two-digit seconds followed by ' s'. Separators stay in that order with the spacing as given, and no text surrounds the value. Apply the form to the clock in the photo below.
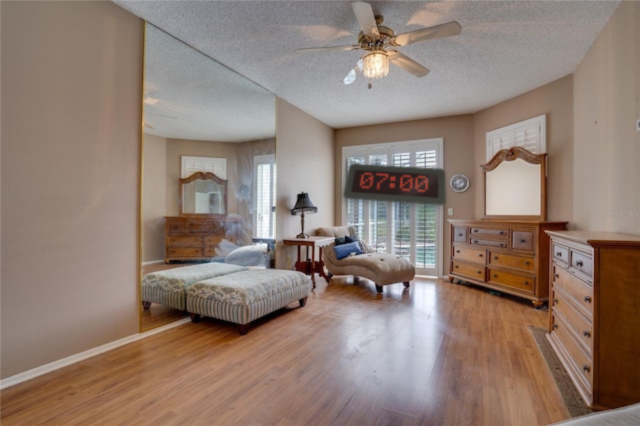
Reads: 7 h 00 min
